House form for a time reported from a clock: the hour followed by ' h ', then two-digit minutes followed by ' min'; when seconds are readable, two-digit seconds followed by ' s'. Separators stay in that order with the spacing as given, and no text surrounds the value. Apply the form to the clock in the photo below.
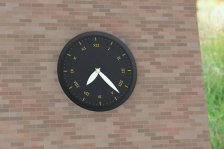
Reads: 7 h 23 min
